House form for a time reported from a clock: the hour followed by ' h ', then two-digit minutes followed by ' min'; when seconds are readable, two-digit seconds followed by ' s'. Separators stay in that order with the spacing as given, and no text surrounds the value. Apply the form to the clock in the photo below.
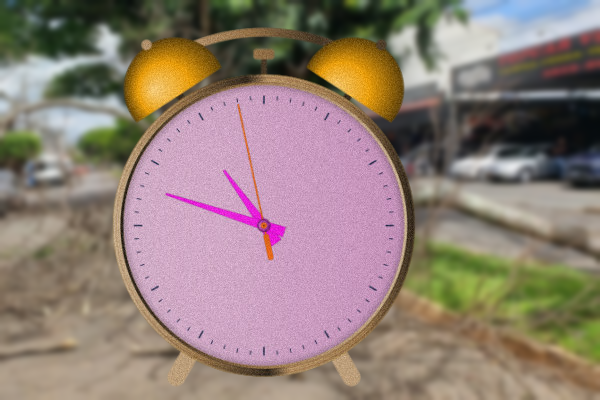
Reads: 10 h 47 min 58 s
